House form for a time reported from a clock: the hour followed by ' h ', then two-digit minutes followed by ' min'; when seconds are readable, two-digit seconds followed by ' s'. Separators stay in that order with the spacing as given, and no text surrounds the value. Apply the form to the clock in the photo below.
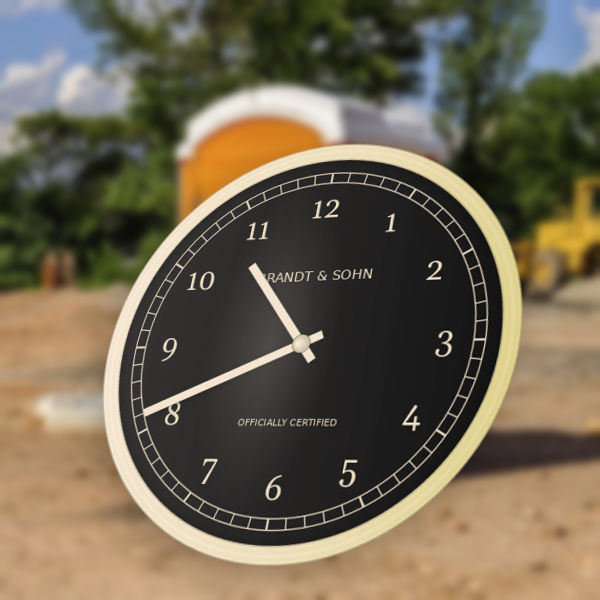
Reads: 10 h 41 min
